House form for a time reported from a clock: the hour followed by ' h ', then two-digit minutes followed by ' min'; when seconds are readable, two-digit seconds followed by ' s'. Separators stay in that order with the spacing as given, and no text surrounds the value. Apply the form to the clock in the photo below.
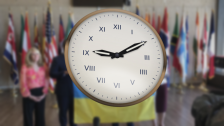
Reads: 9 h 10 min
